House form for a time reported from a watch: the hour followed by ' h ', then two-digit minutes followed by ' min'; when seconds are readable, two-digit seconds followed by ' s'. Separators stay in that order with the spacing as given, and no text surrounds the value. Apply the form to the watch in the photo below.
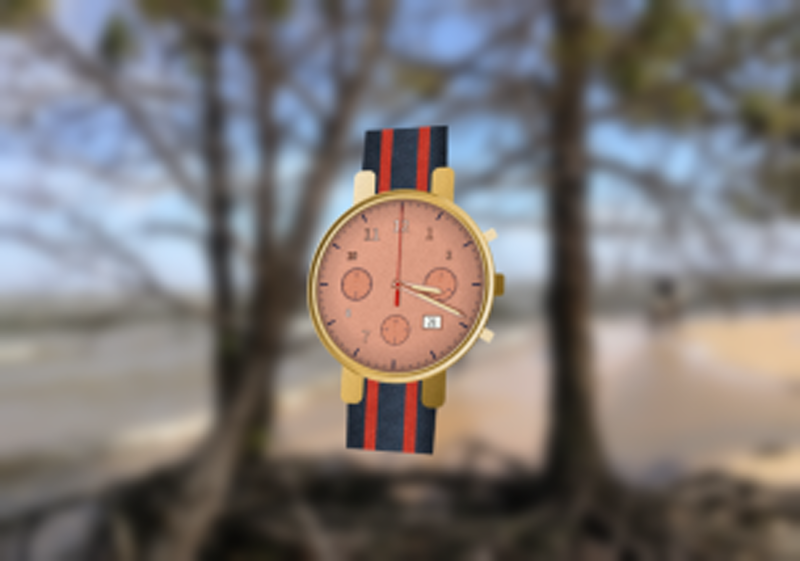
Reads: 3 h 19 min
